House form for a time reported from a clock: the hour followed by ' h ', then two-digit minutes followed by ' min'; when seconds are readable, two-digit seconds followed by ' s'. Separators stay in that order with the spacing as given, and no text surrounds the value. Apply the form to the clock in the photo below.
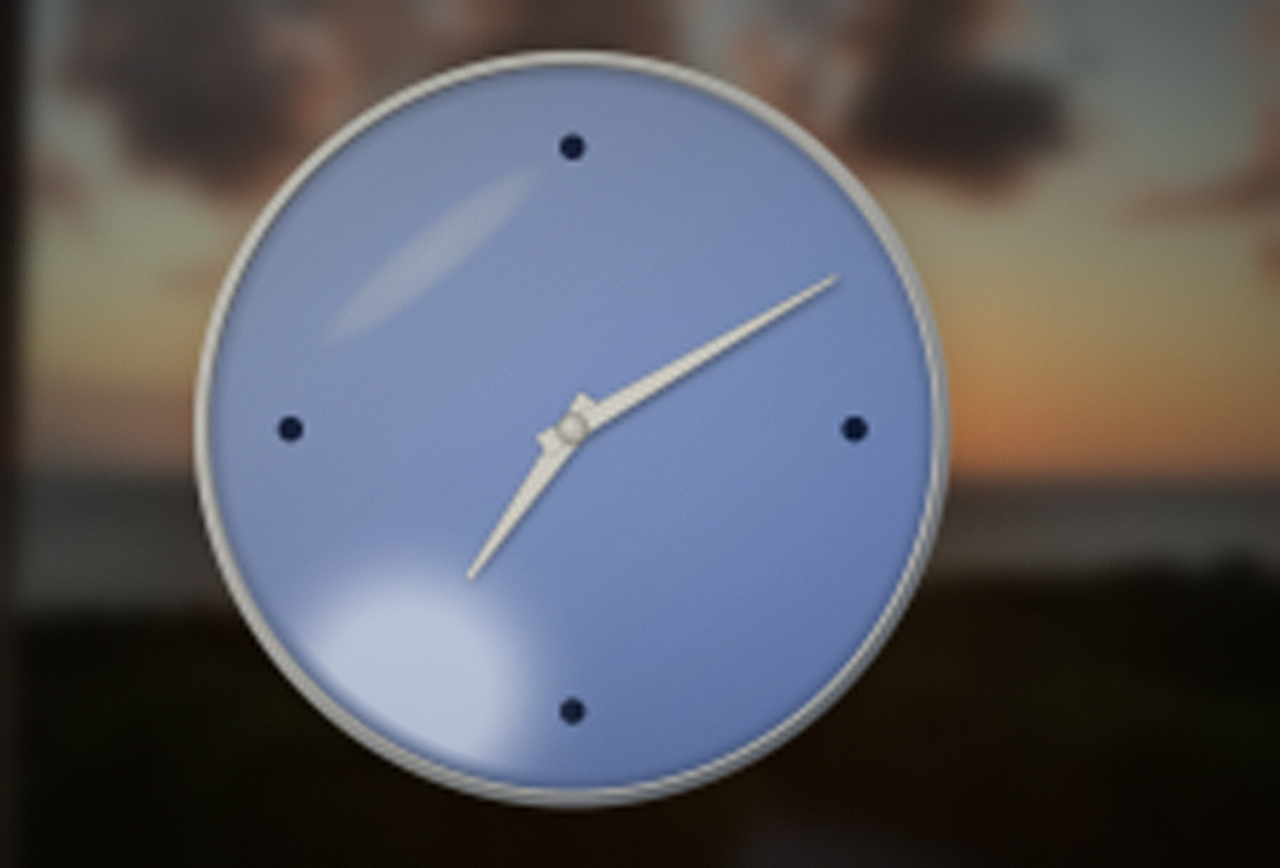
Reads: 7 h 10 min
